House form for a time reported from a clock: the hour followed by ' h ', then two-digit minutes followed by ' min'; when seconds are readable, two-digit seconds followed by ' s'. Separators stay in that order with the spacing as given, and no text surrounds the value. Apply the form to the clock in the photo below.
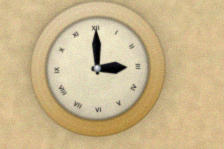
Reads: 3 h 00 min
